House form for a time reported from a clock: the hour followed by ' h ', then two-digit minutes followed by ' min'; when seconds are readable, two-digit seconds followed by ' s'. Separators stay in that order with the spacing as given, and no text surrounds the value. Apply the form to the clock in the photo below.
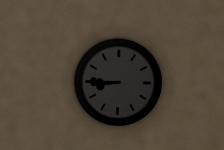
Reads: 8 h 45 min
